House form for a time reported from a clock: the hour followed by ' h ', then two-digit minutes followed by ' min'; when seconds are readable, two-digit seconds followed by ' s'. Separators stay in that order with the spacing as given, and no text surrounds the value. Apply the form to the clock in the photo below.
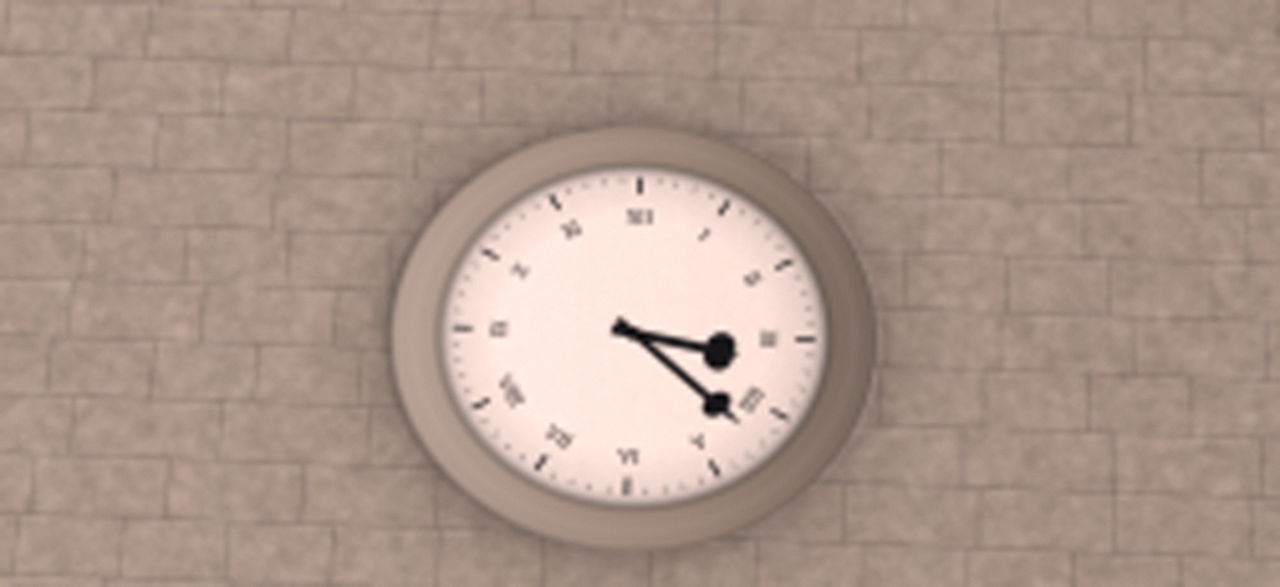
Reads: 3 h 22 min
